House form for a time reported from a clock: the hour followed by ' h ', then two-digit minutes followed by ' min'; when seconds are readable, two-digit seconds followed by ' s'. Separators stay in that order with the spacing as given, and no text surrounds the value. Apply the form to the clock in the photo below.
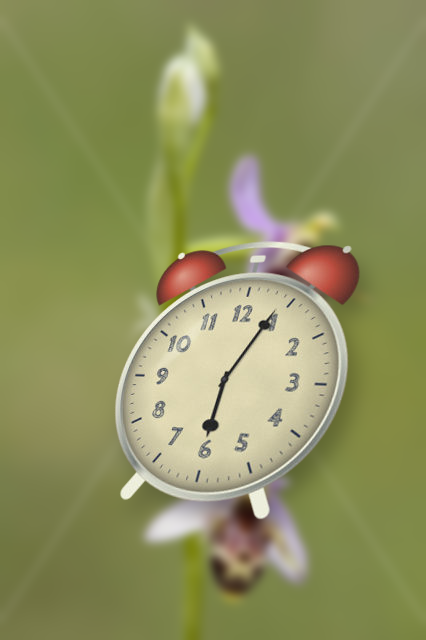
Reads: 6 h 04 min
